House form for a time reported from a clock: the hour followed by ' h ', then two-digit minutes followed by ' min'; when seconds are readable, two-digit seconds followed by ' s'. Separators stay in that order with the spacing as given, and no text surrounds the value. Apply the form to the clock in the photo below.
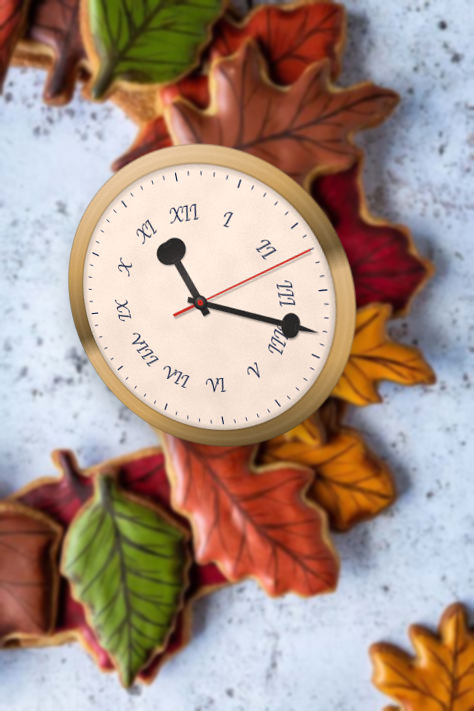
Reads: 11 h 18 min 12 s
